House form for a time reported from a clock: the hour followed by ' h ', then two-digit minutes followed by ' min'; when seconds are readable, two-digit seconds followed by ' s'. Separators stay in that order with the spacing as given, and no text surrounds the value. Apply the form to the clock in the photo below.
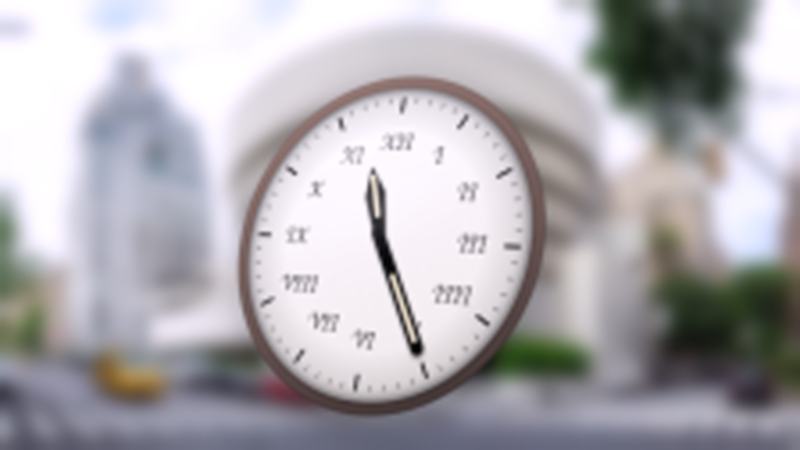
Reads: 11 h 25 min
